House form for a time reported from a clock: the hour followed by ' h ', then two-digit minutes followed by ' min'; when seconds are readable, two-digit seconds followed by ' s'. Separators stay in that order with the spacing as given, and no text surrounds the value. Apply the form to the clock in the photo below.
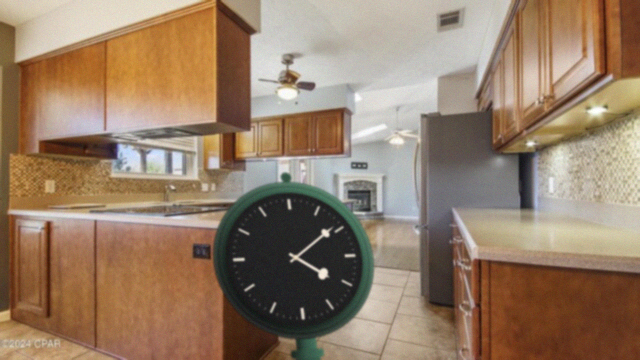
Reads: 4 h 09 min
